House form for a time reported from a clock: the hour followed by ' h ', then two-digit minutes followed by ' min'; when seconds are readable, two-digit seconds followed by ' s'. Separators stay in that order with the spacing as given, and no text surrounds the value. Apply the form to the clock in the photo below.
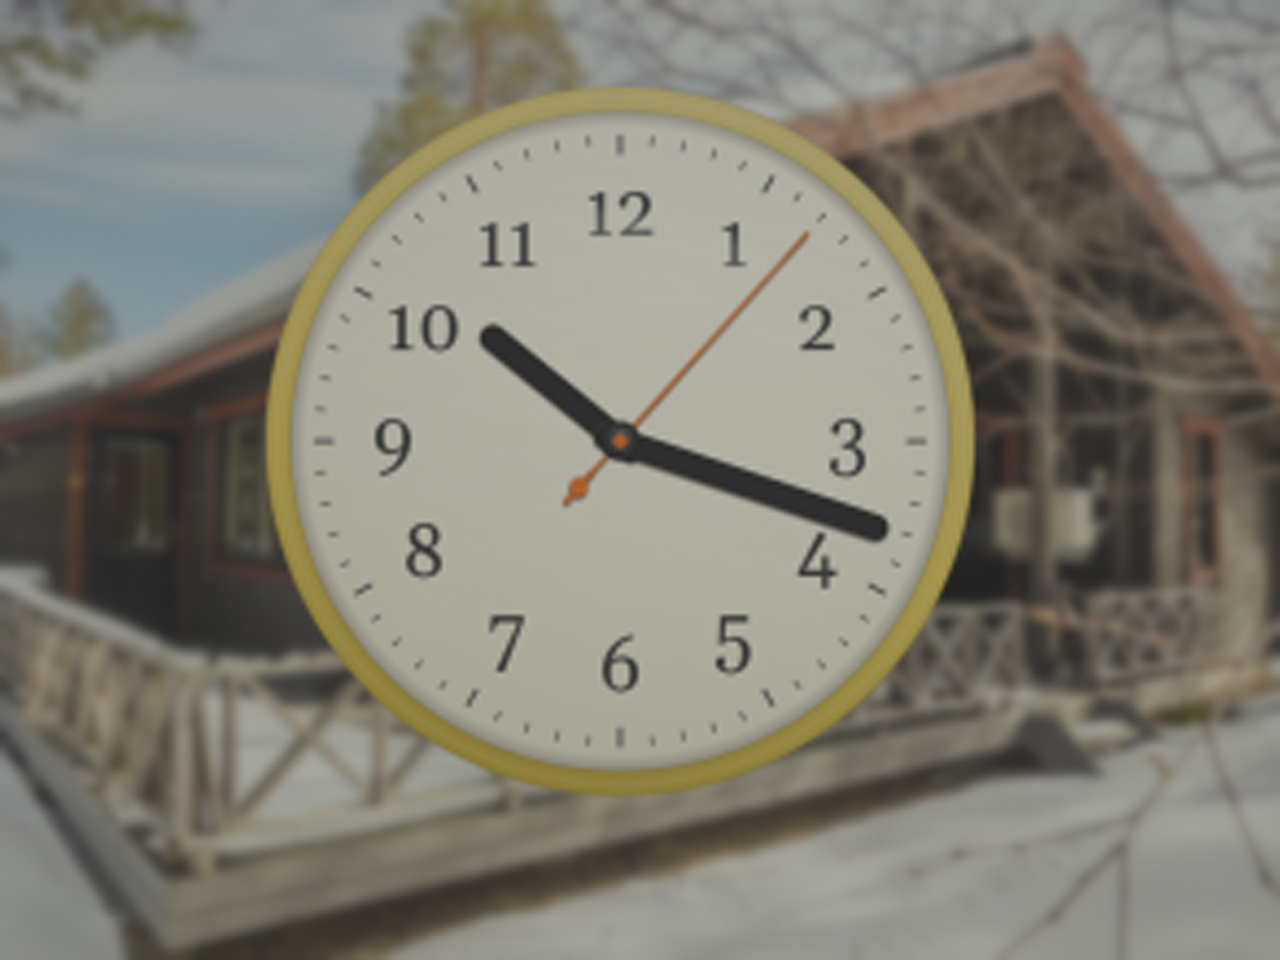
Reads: 10 h 18 min 07 s
